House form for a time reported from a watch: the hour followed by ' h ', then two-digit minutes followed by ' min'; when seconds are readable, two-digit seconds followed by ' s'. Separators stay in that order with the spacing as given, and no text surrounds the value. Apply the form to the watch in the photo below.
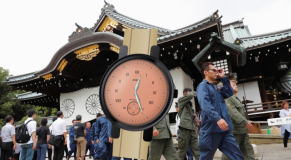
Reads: 12 h 26 min
